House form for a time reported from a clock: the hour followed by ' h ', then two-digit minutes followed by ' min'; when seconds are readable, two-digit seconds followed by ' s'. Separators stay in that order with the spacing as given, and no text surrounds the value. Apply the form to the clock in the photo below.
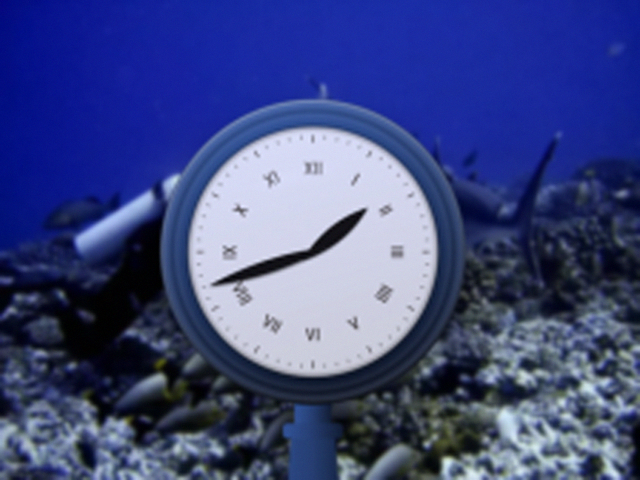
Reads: 1 h 42 min
